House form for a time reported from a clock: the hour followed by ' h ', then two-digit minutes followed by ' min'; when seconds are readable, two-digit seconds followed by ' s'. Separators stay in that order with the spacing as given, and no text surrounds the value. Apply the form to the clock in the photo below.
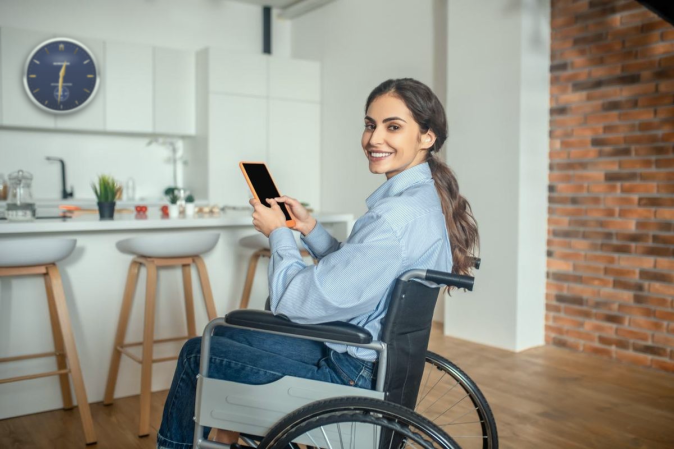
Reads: 12 h 31 min
